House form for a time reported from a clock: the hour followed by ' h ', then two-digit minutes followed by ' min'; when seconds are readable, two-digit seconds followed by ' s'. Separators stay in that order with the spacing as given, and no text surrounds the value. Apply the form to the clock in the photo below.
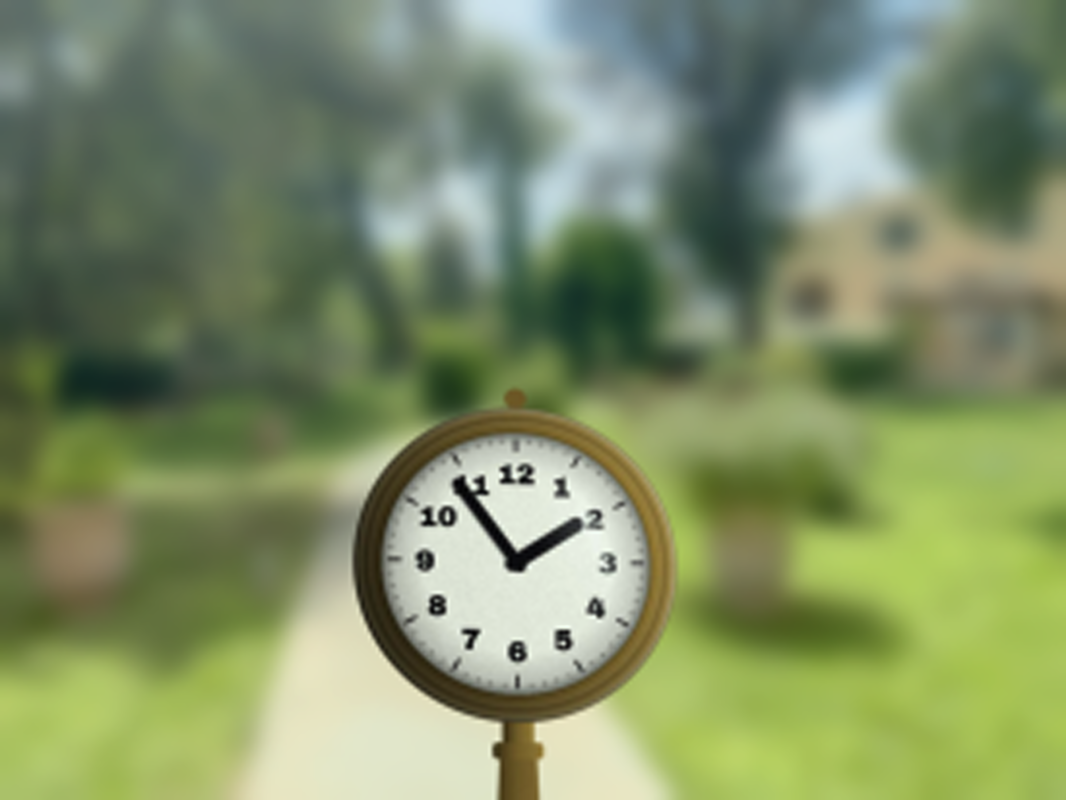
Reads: 1 h 54 min
